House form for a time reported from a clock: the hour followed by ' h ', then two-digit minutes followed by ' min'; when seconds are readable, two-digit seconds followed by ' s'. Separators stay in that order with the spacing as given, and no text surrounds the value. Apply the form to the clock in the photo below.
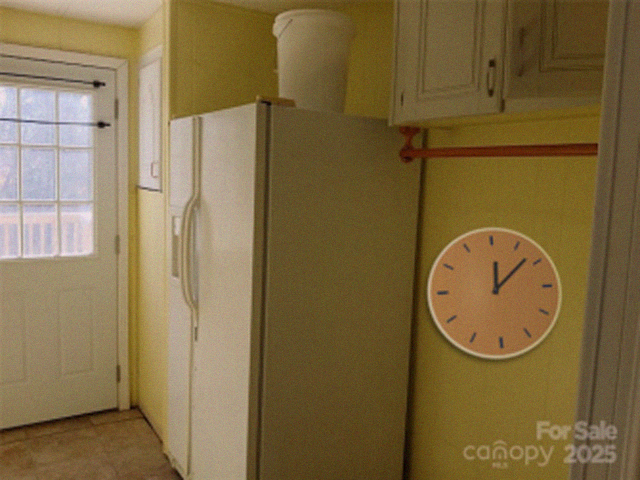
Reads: 12 h 08 min
